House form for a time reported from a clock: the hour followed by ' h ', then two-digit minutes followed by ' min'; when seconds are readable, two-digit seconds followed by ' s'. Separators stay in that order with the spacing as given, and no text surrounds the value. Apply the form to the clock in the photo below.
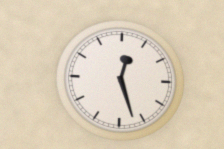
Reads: 12 h 27 min
